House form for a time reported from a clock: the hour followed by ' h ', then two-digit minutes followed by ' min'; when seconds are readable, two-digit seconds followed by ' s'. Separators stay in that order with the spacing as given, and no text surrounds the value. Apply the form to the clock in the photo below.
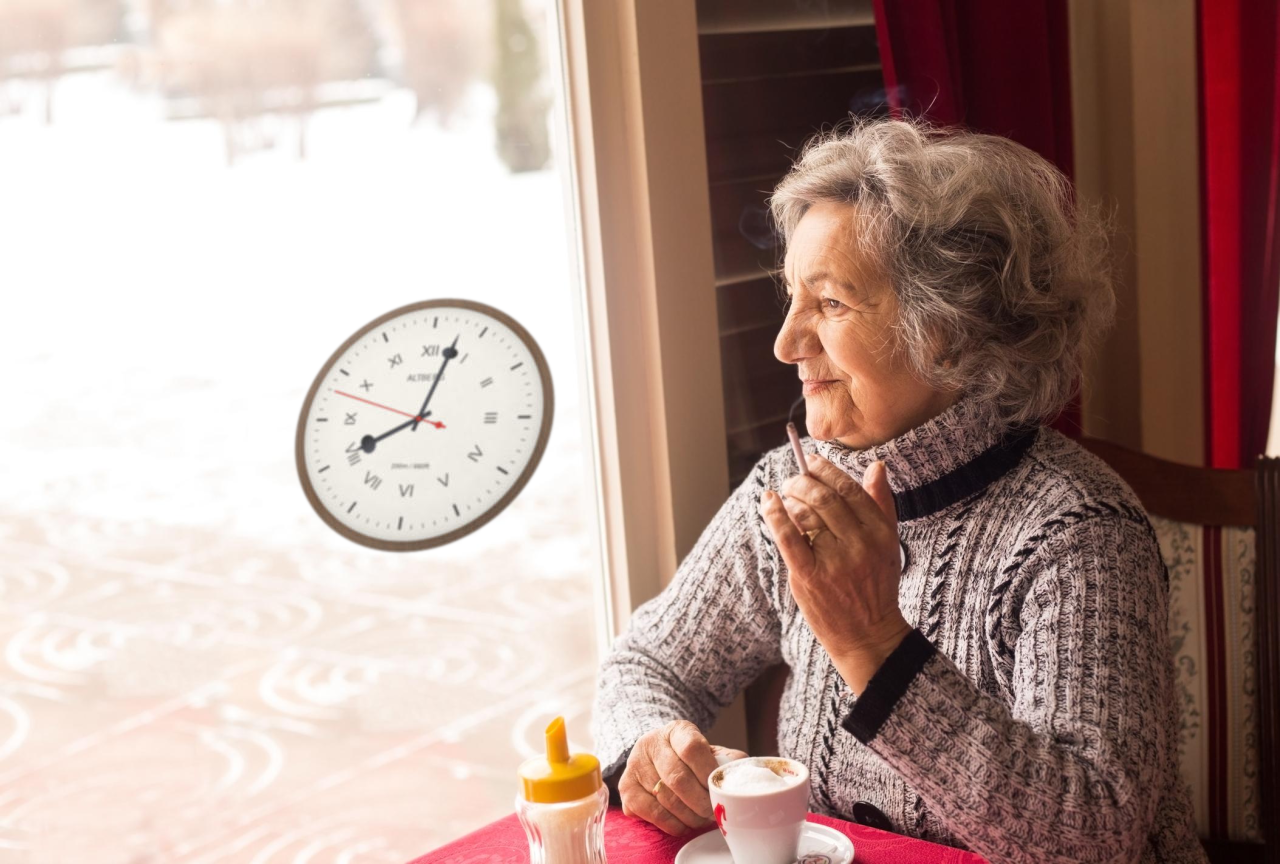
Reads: 8 h 02 min 48 s
